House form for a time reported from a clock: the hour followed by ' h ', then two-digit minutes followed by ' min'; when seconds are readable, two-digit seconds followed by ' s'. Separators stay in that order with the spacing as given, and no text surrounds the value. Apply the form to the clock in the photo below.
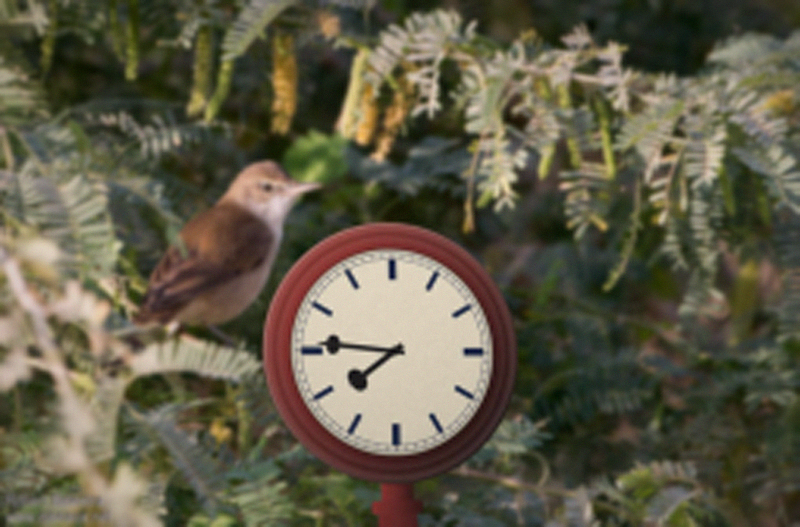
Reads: 7 h 46 min
